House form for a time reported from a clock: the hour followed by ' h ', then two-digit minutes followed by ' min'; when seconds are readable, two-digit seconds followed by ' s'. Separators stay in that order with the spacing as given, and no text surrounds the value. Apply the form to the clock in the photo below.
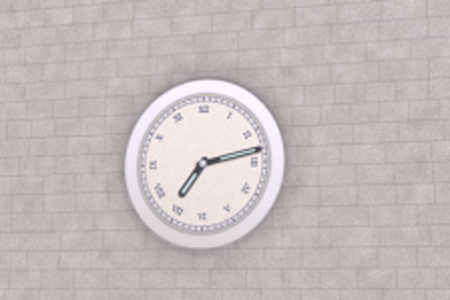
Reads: 7 h 13 min
